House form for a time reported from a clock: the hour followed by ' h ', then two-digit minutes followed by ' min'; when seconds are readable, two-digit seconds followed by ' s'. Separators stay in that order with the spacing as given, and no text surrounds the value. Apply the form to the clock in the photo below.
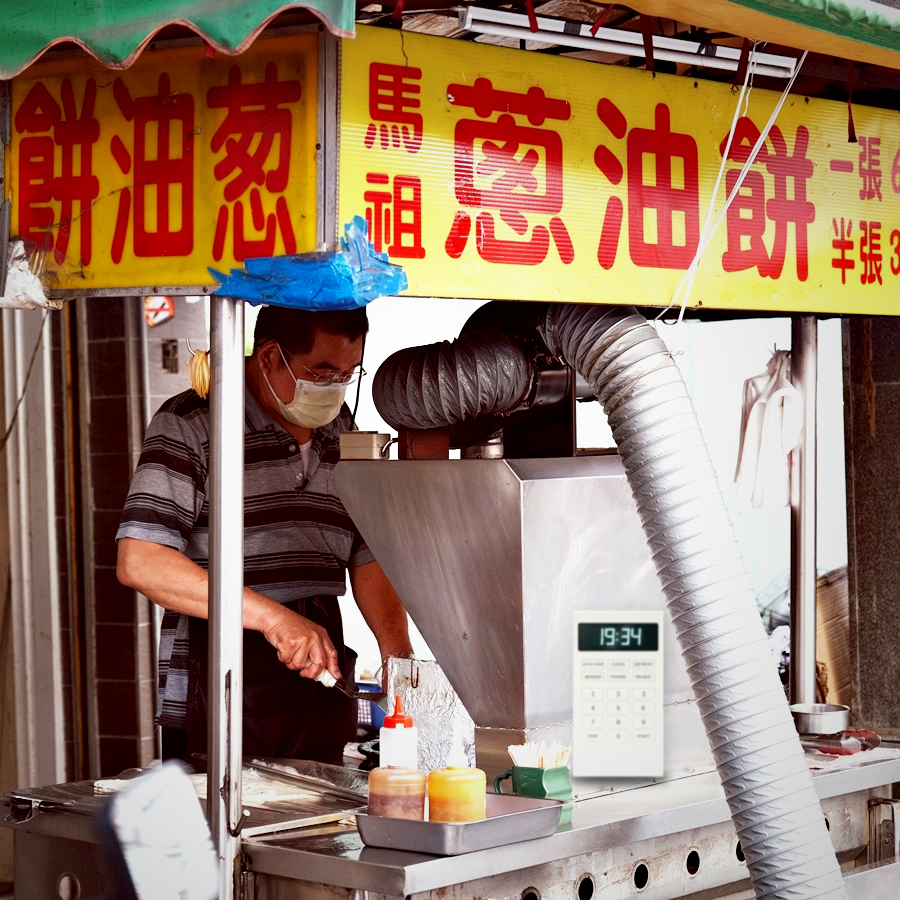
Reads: 19 h 34 min
